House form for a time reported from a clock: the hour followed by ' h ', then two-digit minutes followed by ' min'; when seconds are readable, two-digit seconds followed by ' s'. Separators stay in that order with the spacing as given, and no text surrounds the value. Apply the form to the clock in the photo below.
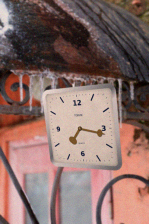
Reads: 7 h 17 min
